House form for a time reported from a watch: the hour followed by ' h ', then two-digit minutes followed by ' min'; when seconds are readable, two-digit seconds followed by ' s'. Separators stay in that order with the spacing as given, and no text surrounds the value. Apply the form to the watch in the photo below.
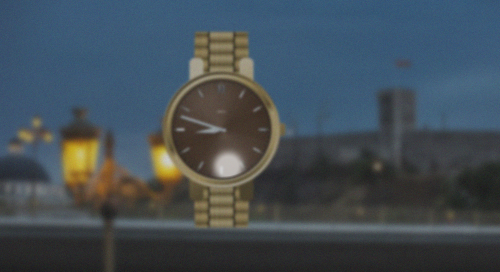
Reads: 8 h 48 min
